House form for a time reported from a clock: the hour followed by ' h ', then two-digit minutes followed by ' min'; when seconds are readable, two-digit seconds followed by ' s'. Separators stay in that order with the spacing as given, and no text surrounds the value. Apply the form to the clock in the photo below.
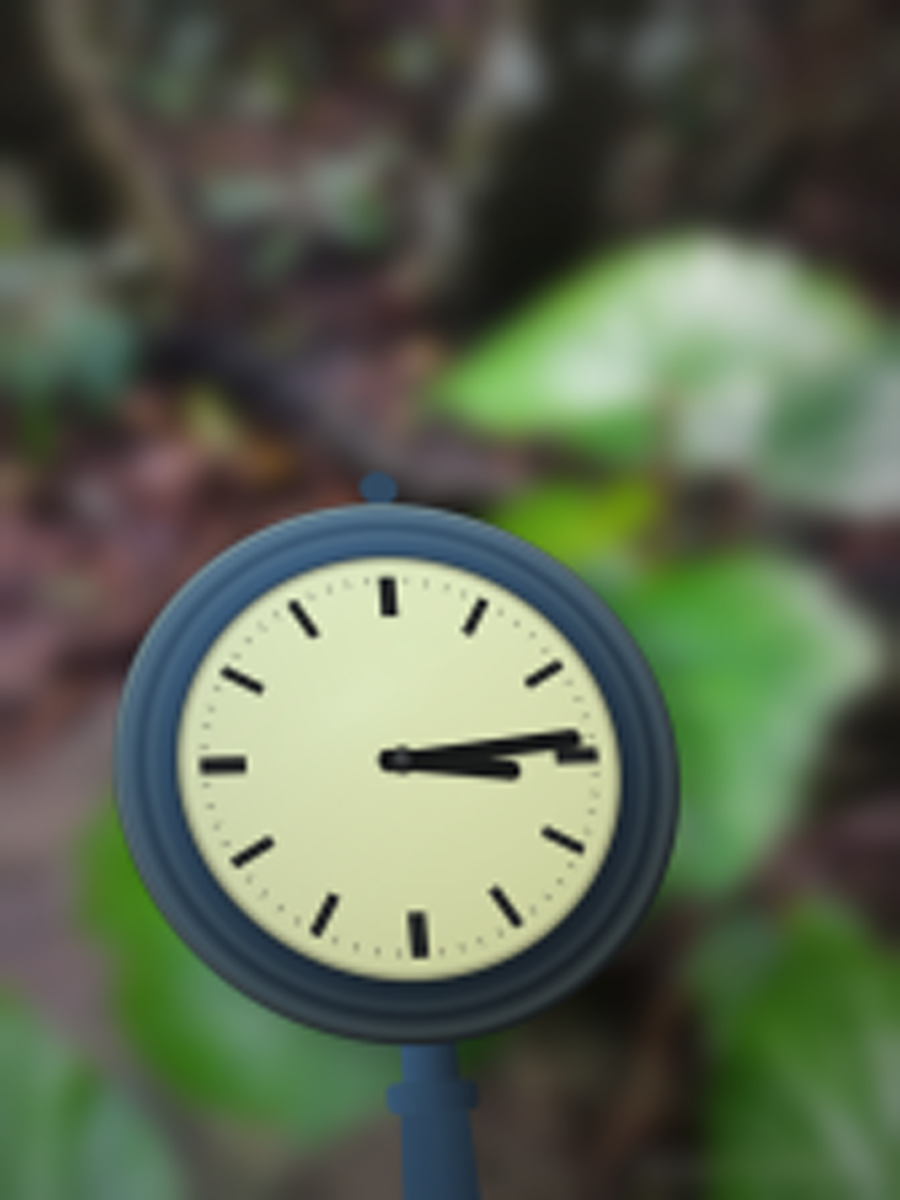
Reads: 3 h 14 min
